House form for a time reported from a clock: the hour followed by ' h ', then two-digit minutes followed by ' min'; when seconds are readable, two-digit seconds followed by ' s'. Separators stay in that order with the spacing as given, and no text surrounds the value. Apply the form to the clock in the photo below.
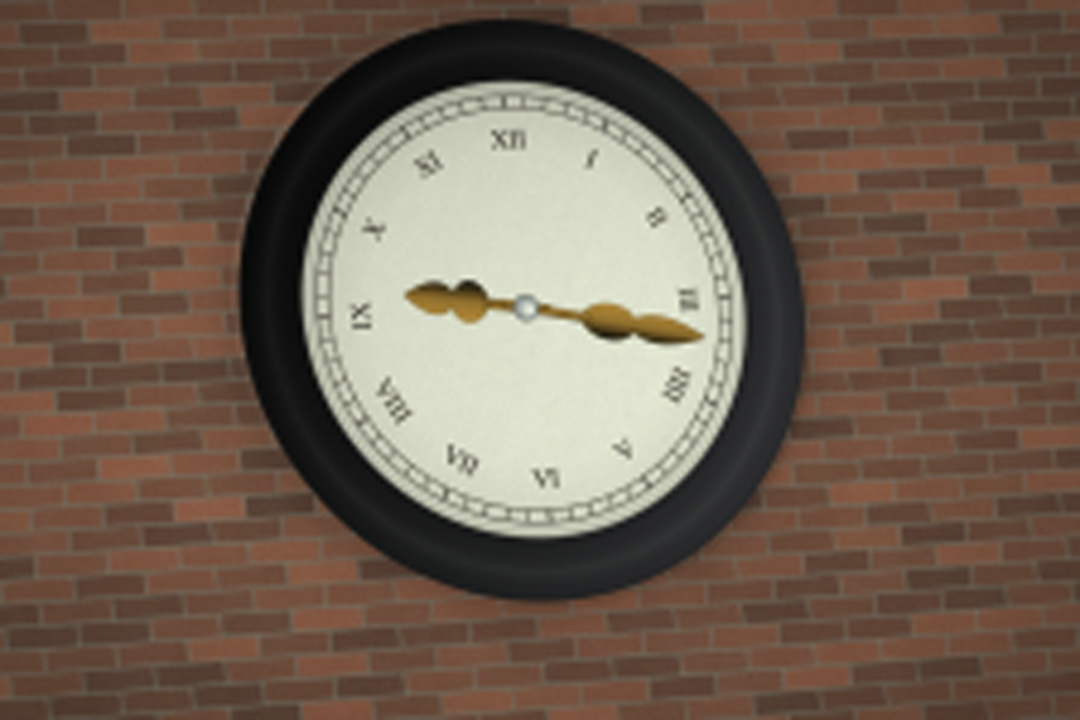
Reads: 9 h 17 min
